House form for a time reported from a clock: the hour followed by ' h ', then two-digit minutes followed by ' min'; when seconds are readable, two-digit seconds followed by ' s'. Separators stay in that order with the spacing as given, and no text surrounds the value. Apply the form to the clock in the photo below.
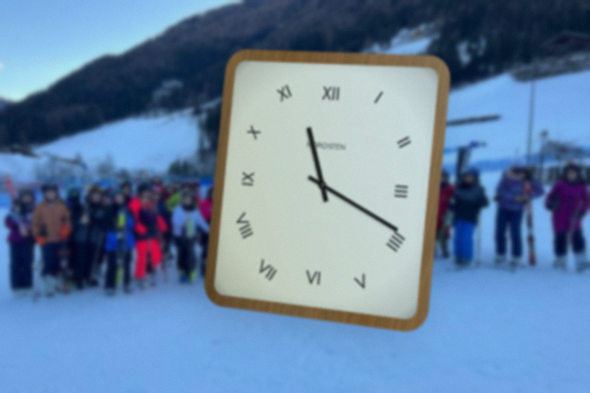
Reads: 11 h 19 min
